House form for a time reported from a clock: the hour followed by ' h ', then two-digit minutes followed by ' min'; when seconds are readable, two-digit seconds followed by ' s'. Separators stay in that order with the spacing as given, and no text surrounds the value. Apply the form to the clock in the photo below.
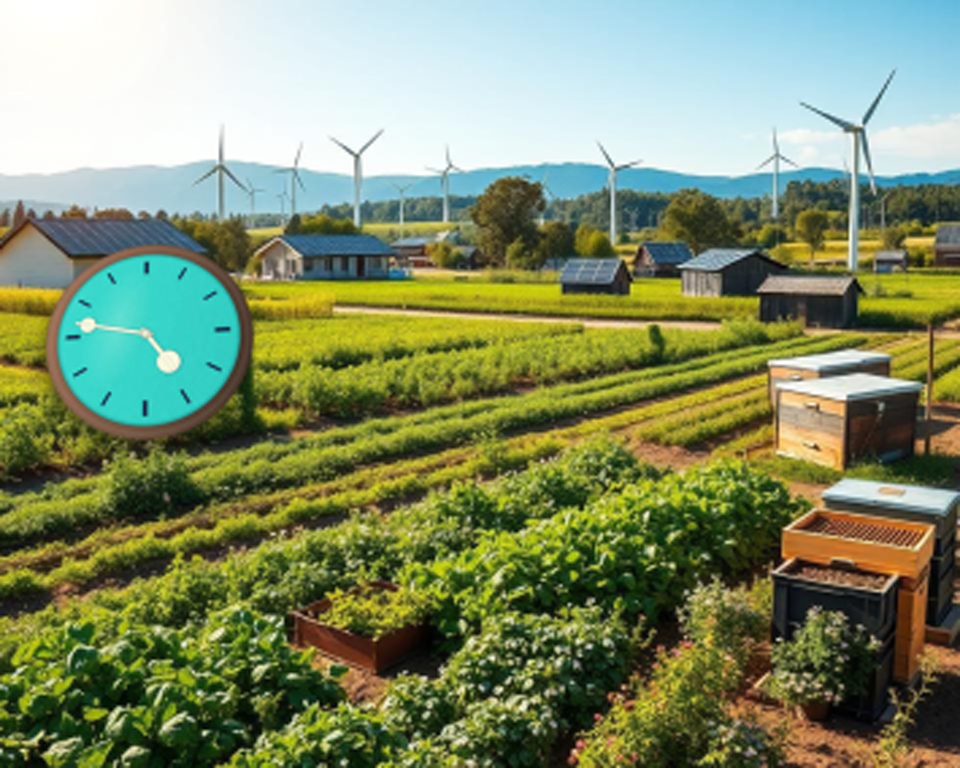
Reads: 4 h 47 min
